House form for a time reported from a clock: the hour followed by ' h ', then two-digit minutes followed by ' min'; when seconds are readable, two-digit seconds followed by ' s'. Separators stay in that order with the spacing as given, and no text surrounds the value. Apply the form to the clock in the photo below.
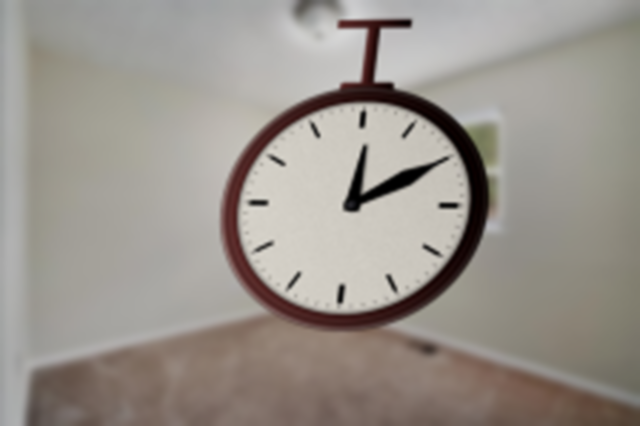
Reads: 12 h 10 min
